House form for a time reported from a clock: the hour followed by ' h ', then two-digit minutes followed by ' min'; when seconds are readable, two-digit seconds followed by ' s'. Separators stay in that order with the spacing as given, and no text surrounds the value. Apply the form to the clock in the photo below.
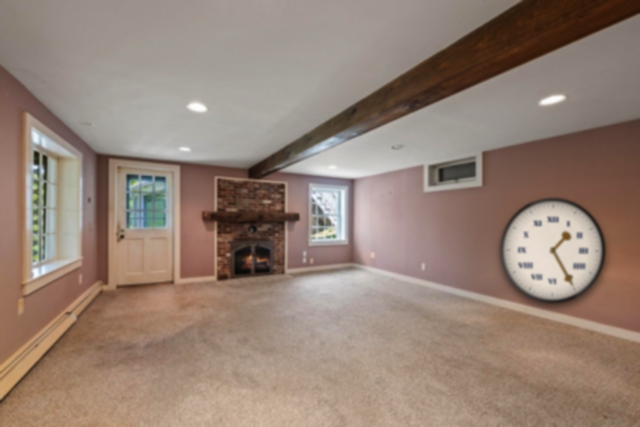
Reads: 1 h 25 min
